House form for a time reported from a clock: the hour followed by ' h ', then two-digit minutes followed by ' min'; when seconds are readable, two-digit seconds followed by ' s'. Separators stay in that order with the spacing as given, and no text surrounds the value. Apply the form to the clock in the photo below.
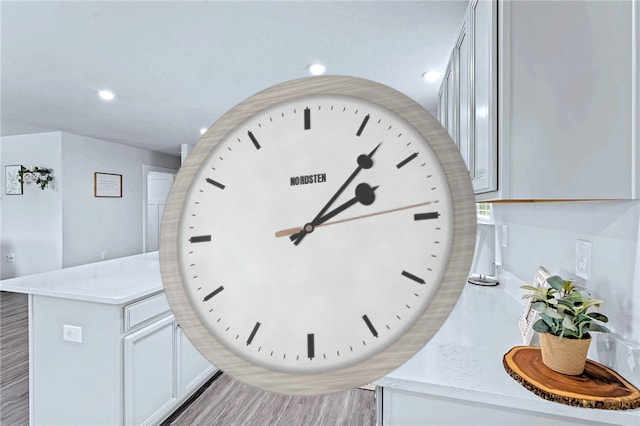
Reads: 2 h 07 min 14 s
